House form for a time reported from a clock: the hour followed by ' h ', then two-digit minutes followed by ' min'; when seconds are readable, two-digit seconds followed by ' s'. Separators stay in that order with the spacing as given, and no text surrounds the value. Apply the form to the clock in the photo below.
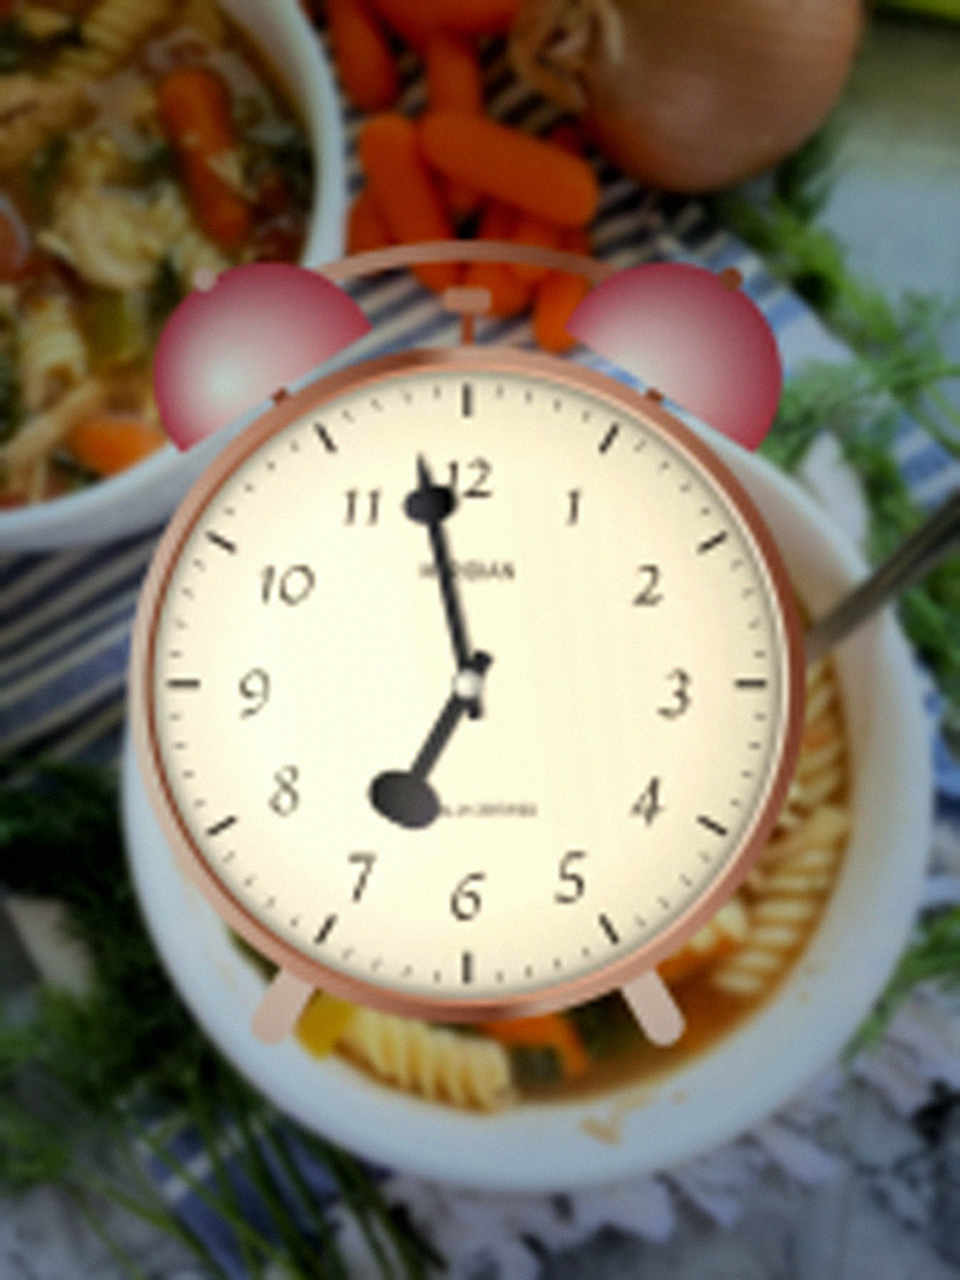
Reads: 6 h 58 min
